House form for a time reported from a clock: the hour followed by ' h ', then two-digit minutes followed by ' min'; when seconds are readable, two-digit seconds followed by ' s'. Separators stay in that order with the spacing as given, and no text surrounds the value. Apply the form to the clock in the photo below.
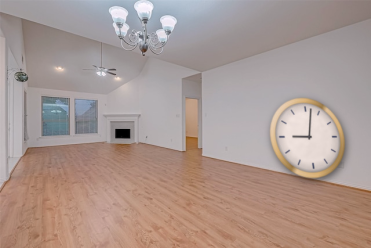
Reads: 9 h 02 min
